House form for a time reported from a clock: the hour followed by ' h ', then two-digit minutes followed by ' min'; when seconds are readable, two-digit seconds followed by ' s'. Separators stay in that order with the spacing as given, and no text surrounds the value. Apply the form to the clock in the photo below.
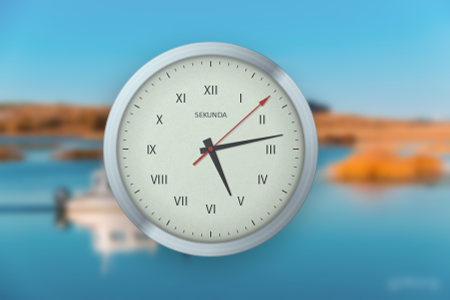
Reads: 5 h 13 min 08 s
